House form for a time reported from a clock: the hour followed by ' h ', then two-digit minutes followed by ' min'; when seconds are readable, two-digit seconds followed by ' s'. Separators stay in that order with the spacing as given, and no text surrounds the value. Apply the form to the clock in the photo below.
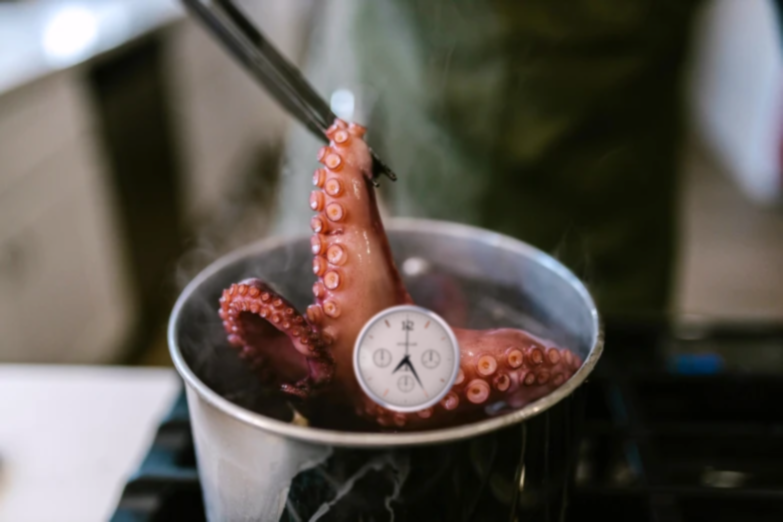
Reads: 7 h 25 min
